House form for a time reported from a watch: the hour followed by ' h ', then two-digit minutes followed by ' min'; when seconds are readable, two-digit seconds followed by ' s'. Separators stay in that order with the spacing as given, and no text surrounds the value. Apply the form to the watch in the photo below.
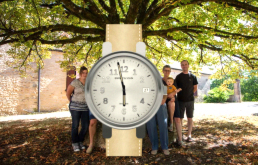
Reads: 5 h 58 min
